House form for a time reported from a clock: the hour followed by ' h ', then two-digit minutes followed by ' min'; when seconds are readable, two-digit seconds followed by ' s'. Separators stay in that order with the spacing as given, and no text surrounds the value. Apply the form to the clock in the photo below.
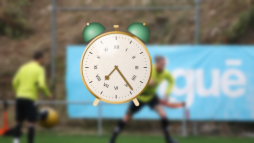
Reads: 7 h 24 min
